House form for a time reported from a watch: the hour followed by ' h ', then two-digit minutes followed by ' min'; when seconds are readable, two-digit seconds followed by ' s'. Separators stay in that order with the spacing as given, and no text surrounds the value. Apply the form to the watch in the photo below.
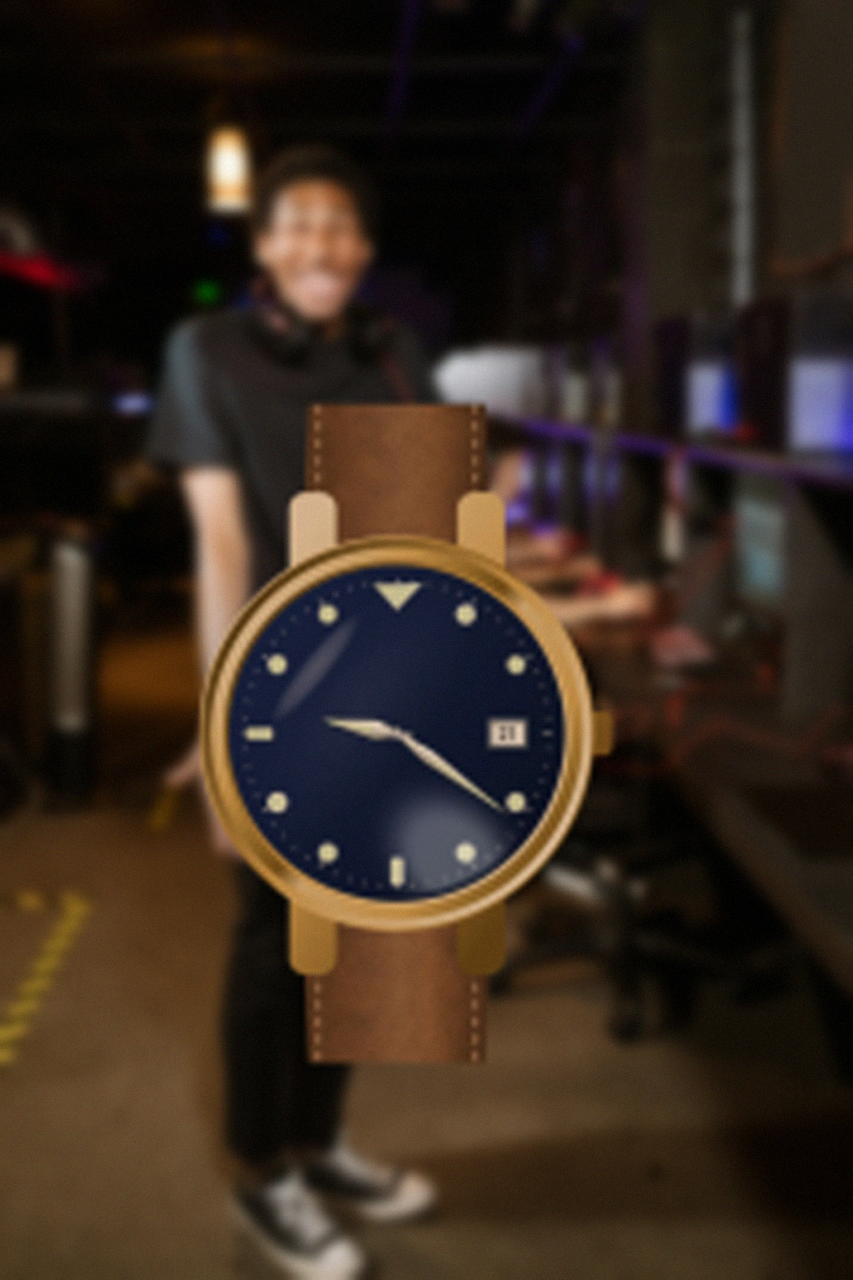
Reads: 9 h 21 min
